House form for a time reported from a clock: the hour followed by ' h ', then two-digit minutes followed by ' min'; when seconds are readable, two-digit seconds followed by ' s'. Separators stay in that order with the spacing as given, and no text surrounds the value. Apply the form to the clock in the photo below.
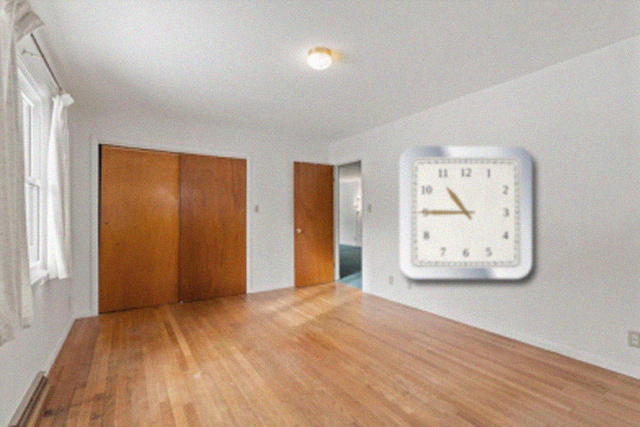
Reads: 10 h 45 min
